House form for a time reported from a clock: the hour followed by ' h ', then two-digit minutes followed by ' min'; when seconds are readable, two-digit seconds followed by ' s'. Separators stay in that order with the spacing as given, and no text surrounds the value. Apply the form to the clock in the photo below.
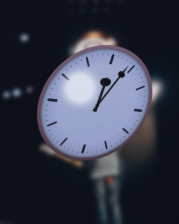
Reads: 12 h 04 min
